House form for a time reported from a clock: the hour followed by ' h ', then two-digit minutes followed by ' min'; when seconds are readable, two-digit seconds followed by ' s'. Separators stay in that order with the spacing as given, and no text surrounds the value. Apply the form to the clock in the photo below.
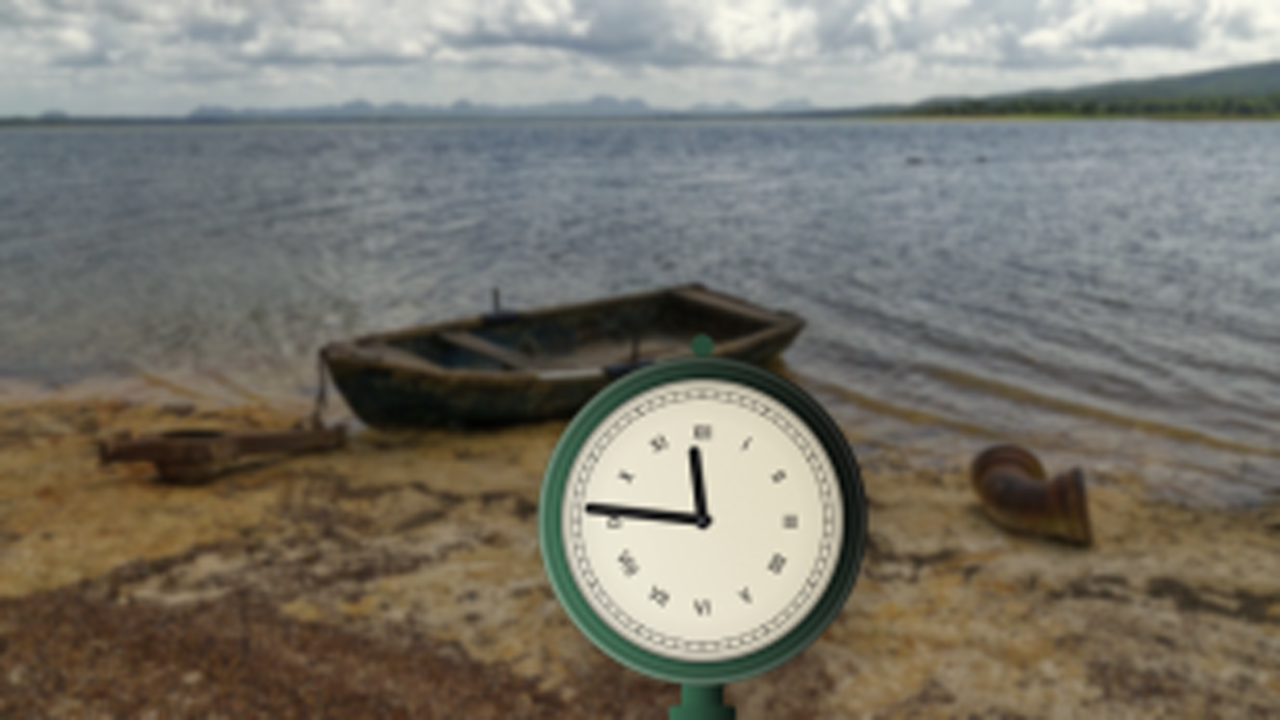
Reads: 11 h 46 min
